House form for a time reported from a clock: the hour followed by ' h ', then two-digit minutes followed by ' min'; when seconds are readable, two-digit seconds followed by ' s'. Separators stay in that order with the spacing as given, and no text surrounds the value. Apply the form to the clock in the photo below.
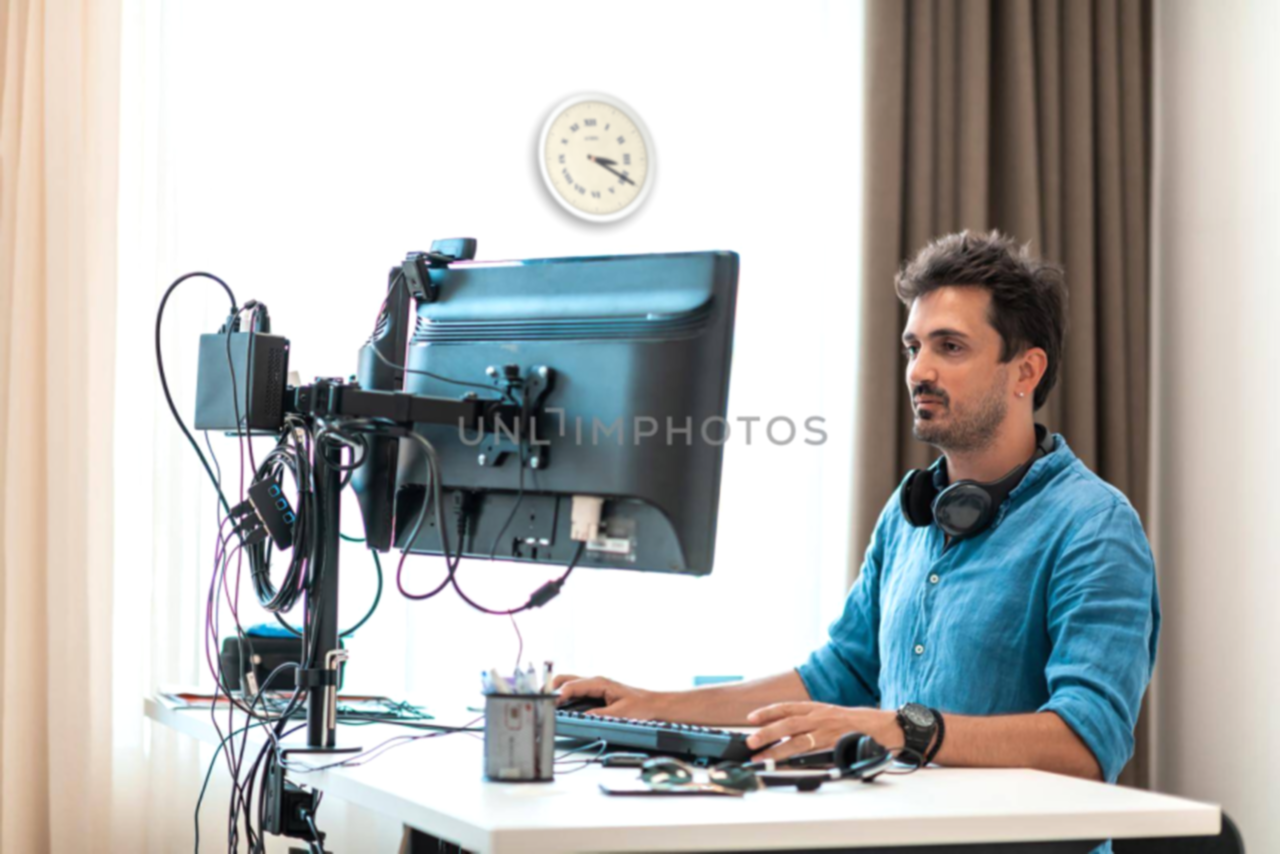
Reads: 3 h 20 min
